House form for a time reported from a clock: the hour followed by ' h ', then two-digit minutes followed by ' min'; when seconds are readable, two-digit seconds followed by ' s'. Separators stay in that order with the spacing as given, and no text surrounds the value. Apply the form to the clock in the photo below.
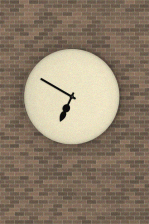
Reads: 6 h 50 min
